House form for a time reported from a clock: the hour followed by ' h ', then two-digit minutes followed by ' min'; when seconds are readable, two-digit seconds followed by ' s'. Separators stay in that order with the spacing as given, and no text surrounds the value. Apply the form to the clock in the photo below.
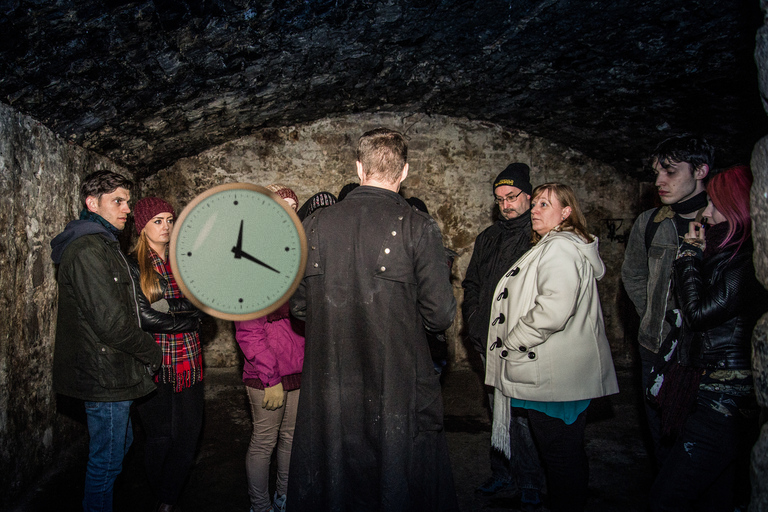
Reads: 12 h 20 min
